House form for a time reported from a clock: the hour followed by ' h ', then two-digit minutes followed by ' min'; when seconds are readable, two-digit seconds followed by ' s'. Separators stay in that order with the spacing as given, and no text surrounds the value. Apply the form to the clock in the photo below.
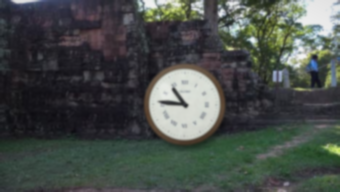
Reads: 10 h 46 min
